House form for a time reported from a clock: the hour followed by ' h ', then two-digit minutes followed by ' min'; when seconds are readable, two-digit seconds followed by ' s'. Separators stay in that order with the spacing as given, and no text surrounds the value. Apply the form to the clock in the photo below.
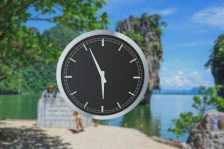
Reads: 5 h 56 min
